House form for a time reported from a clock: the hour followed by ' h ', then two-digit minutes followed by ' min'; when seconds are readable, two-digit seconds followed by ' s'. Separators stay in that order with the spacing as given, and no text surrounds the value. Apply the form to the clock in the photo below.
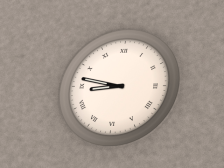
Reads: 8 h 47 min
